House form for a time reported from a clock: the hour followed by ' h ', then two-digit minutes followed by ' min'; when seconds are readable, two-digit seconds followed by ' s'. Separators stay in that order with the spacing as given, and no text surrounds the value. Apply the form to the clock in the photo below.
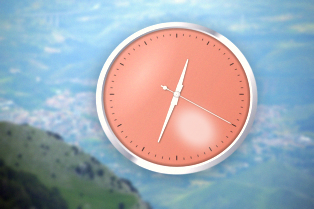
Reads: 12 h 33 min 20 s
